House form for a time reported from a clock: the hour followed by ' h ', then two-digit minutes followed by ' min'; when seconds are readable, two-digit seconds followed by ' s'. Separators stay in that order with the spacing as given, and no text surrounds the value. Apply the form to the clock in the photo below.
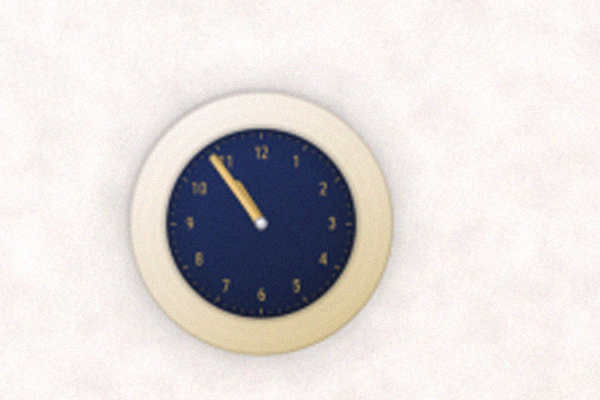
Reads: 10 h 54 min
